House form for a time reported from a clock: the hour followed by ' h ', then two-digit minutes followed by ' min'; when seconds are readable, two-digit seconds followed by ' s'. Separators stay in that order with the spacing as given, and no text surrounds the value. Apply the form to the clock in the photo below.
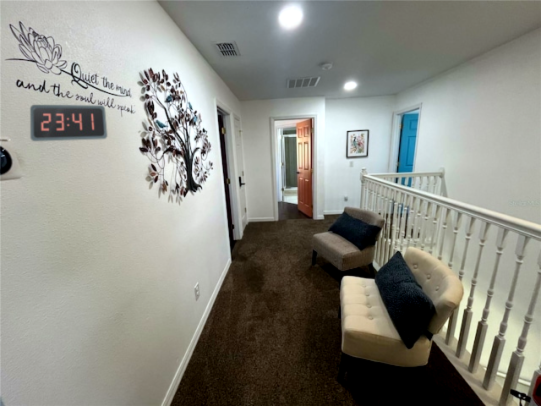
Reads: 23 h 41 min
